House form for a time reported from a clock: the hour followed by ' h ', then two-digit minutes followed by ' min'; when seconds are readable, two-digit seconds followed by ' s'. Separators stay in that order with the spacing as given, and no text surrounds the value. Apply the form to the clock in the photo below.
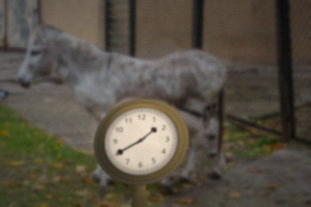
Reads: 1 h 40 min
